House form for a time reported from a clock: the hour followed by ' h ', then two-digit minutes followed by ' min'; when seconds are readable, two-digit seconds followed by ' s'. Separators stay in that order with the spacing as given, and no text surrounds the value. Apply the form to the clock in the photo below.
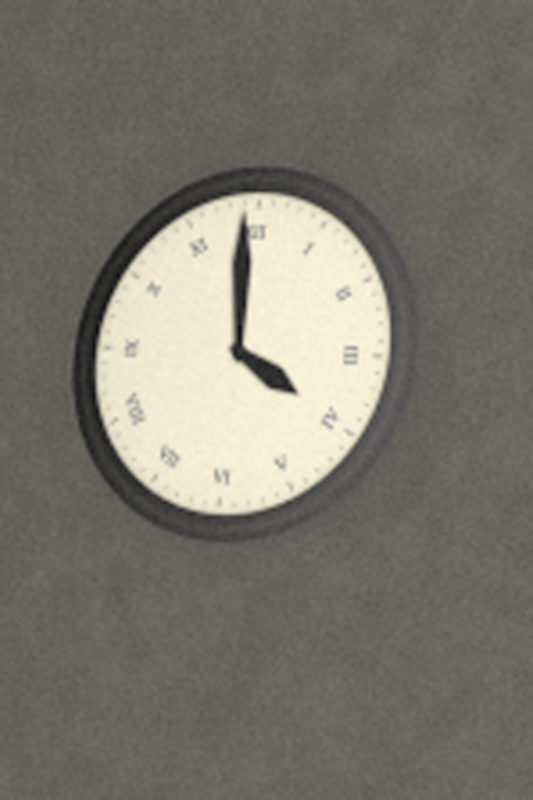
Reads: 3 h 59 min
